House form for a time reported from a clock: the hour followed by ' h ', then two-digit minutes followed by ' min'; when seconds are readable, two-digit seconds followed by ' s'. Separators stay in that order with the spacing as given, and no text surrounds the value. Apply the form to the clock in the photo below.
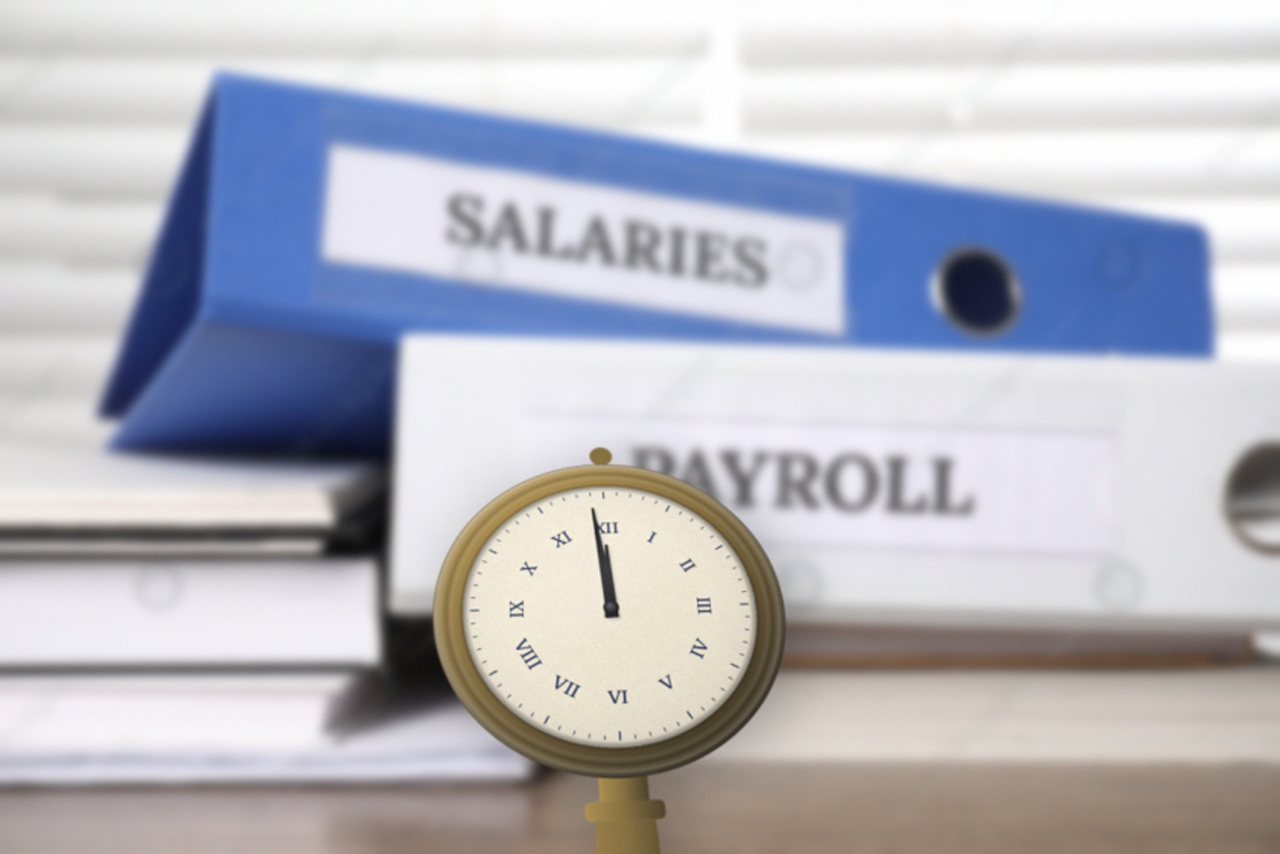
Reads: 11 h 59 min
